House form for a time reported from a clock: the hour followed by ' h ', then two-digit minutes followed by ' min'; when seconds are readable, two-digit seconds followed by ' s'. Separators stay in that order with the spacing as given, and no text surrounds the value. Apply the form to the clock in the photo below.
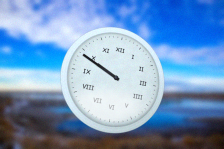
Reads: 9 h 49 min
